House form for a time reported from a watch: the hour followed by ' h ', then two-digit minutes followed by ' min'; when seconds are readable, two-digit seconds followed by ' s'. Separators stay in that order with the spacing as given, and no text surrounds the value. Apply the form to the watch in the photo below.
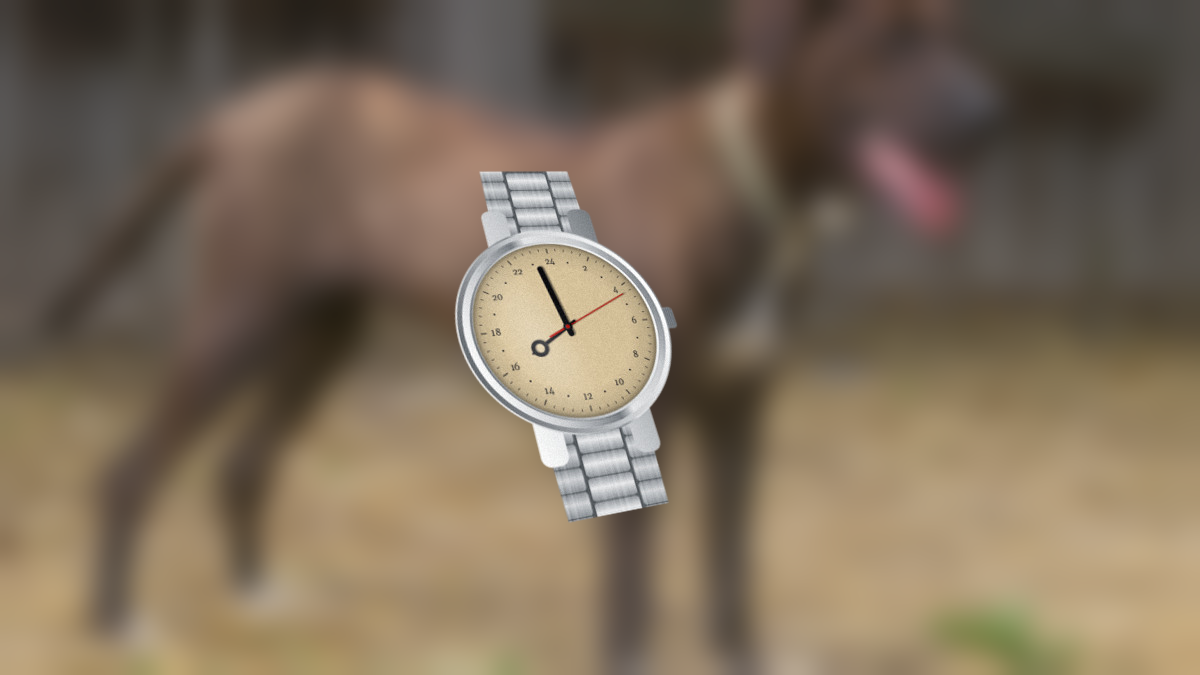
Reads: 15 h 58 min 11 s
